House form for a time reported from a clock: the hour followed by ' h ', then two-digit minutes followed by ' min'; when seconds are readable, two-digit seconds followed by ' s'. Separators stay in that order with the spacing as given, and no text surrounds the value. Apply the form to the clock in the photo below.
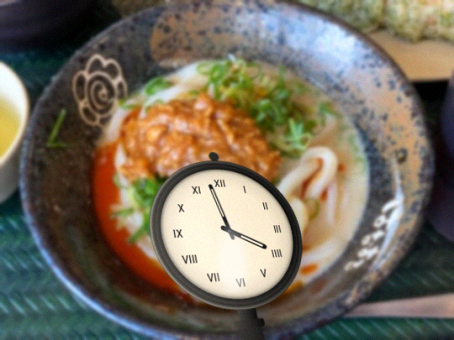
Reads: 3 h 58 min
